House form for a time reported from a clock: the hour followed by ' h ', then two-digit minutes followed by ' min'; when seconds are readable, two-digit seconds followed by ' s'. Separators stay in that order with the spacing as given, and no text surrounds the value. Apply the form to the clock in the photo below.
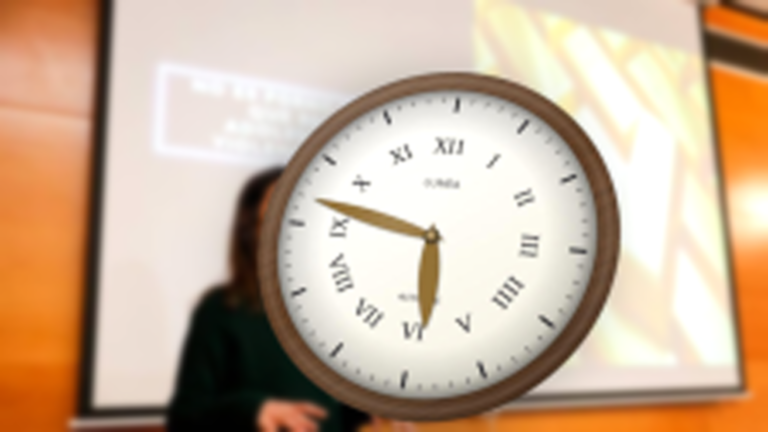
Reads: 5 h 47 min
